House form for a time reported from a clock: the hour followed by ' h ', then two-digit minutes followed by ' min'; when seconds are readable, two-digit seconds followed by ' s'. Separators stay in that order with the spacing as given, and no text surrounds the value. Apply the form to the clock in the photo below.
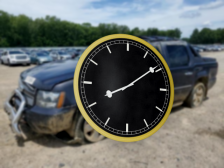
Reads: 8 h 09 min
